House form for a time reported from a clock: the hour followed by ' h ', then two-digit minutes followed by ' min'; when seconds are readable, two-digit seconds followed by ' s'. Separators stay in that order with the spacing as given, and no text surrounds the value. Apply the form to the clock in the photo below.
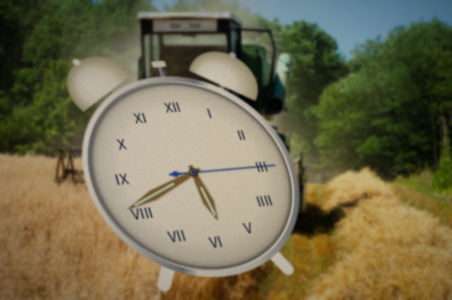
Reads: 5 h 41 min 15 s
